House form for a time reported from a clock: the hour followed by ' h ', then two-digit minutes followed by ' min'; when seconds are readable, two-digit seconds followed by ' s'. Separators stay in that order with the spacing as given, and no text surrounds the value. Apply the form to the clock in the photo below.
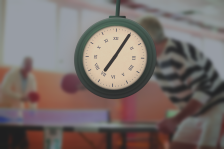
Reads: 7 h 05 min
